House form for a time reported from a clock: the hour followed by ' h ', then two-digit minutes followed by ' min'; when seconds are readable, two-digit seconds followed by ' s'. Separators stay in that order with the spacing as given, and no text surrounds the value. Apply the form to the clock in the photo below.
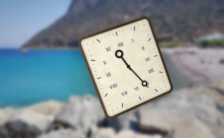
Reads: 11 h 26 min
